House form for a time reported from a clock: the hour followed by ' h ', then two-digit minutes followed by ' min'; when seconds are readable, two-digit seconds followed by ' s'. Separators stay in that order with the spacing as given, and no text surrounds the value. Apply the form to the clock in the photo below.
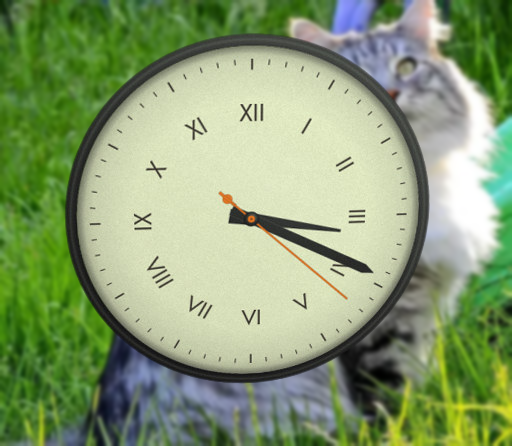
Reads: 3 h 19 min 22 s
